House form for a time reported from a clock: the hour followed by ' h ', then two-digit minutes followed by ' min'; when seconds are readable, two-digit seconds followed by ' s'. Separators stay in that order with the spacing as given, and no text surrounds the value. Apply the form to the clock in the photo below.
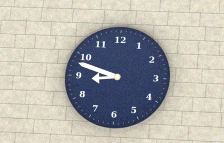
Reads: 8 h 48 min
